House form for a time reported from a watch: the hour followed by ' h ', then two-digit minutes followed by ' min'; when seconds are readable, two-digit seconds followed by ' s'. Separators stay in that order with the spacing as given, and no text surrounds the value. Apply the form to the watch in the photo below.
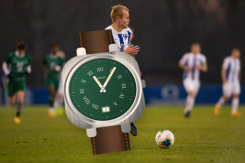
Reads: 11 h 06 min
